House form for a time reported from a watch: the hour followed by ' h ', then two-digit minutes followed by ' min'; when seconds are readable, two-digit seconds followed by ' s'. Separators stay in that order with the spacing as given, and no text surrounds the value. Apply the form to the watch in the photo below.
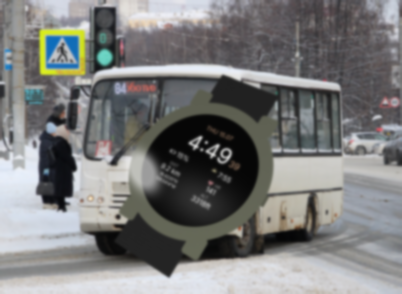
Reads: 4 h 49 min
